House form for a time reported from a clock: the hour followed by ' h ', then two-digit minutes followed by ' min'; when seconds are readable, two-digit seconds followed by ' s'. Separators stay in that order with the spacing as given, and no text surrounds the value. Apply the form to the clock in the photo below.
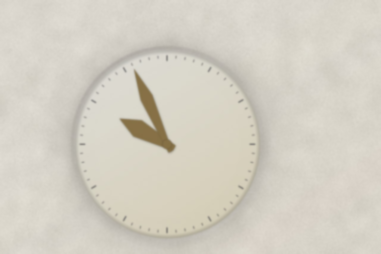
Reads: 9 h 56 min
